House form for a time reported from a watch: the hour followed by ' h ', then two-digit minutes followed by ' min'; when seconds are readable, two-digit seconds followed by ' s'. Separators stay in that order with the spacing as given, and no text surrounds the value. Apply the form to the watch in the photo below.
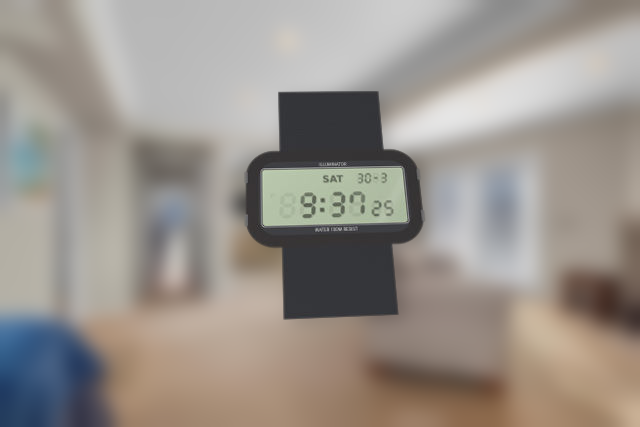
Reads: 9 h 37 min 25 s
